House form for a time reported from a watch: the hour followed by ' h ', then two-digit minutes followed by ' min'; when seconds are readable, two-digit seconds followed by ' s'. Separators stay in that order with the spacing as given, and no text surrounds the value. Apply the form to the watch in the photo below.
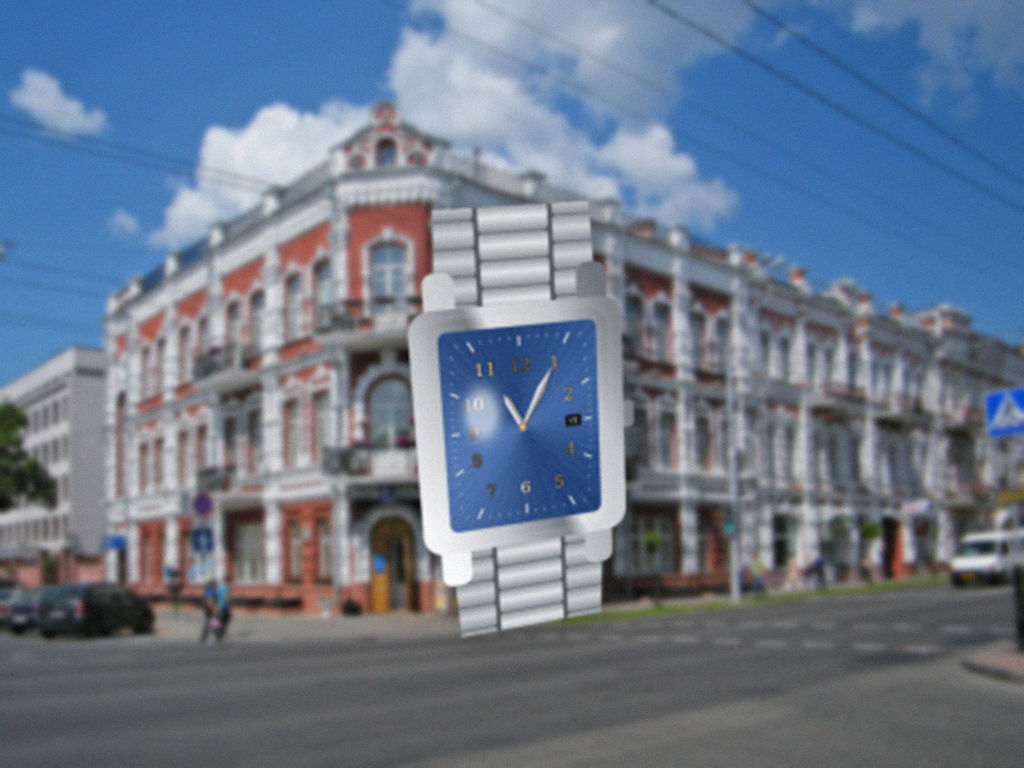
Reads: 11 h 05 min
